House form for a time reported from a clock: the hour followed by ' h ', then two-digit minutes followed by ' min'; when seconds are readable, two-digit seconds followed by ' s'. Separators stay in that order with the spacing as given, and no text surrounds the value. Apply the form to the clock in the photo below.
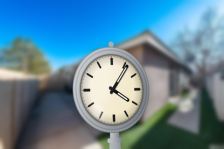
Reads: 4 h 06 min
